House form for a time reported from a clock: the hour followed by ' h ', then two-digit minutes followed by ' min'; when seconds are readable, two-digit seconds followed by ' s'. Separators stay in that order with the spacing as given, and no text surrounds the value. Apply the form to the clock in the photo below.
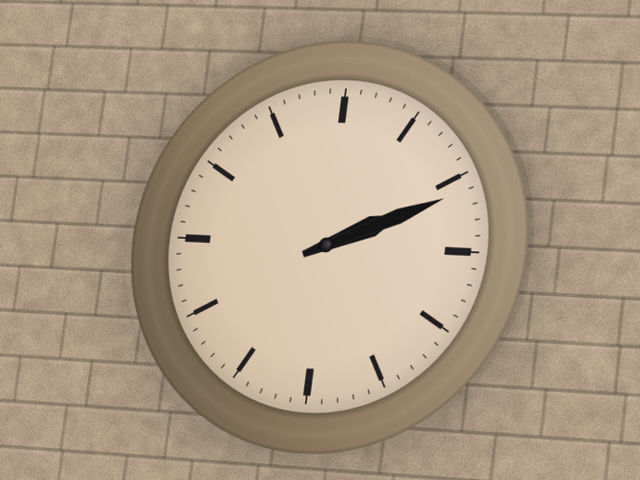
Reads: 2 h 11 min
